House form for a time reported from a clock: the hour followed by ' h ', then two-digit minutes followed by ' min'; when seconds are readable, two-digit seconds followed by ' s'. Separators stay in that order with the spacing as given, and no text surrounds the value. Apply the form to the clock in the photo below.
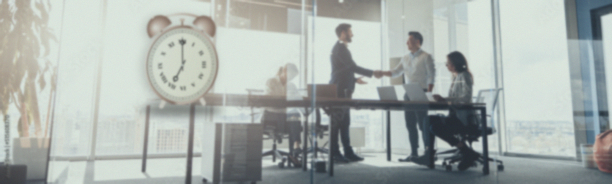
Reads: 7 h 00 min
